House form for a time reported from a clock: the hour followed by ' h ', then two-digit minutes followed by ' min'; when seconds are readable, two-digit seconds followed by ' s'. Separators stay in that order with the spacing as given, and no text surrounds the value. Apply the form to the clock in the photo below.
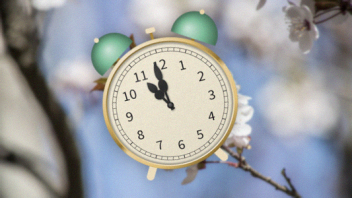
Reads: 10 h 59 min
